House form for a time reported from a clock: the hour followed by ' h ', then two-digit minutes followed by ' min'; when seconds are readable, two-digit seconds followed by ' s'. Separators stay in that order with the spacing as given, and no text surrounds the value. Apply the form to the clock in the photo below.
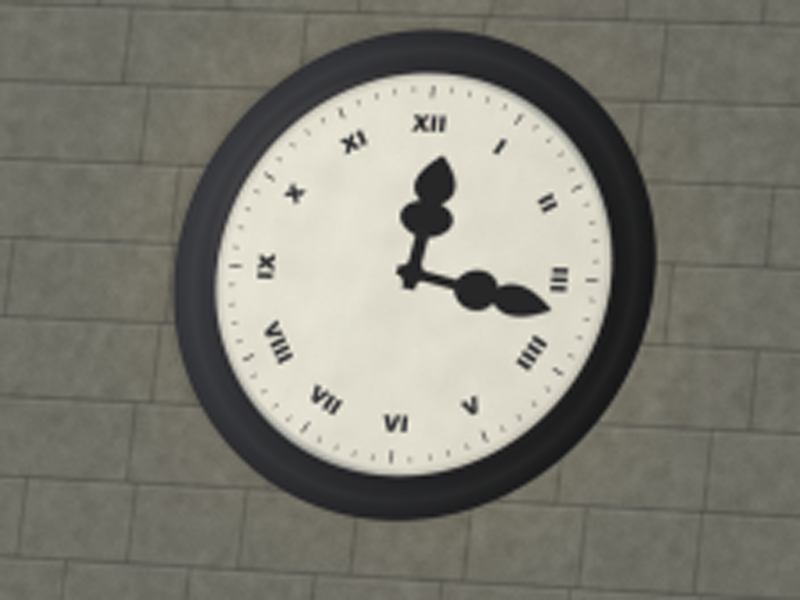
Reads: 12 h 17 min
